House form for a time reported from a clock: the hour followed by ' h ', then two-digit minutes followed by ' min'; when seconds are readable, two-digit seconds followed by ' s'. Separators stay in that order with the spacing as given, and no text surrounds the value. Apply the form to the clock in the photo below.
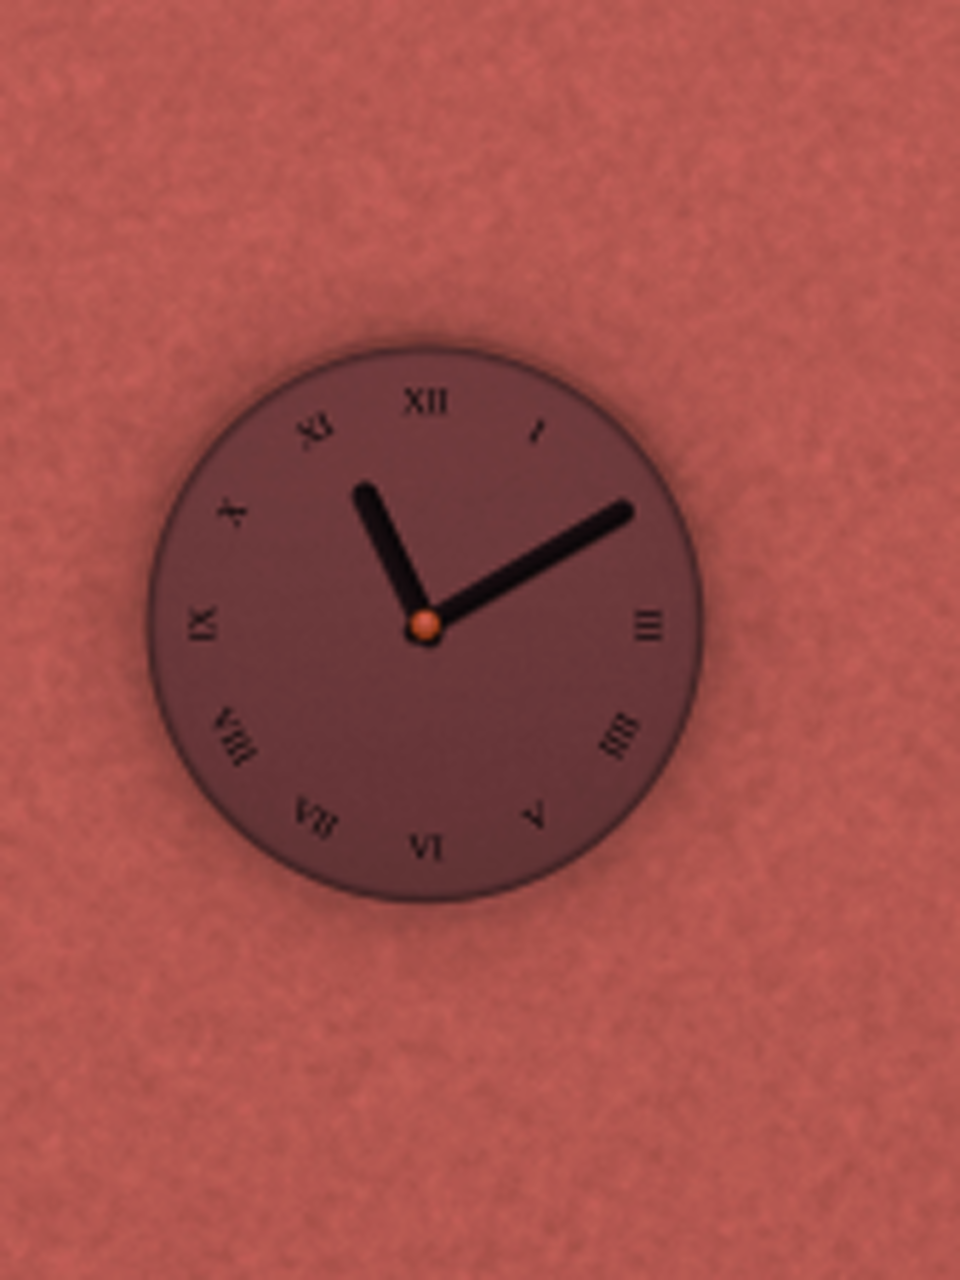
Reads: 11 h 10 min
